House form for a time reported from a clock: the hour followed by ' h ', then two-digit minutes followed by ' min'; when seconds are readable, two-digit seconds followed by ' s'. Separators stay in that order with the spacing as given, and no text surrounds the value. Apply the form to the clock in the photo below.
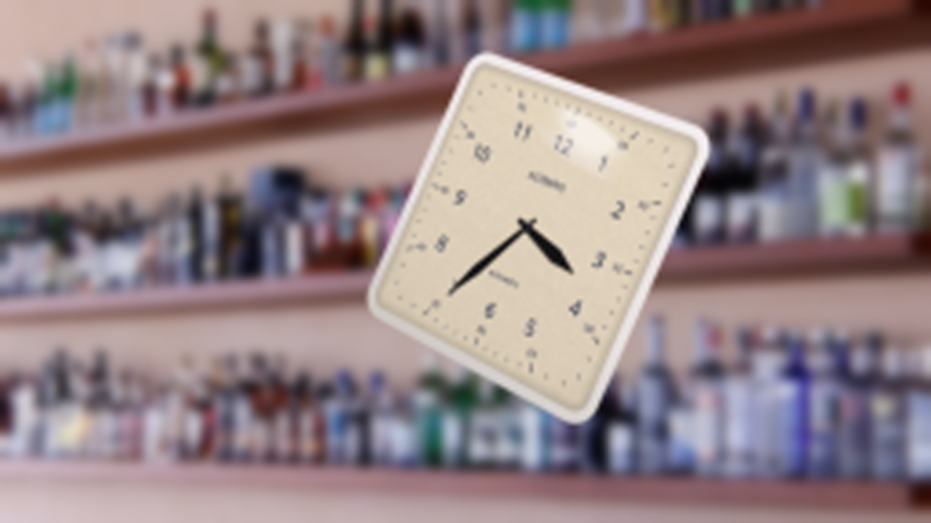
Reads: 3 h 35 min
